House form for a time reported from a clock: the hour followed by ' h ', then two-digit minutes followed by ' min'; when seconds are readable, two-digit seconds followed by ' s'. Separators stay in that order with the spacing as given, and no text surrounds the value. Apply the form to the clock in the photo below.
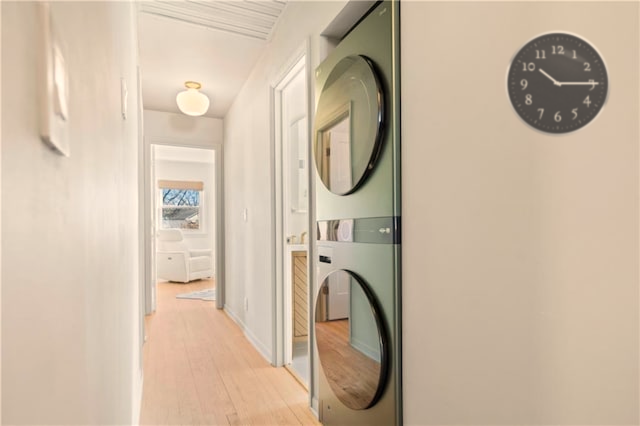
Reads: 10 h 15 min
